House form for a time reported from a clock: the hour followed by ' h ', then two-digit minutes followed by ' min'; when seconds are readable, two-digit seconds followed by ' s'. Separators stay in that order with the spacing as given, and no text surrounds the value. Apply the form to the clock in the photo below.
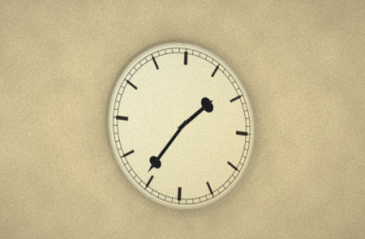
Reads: 1 h 36 min
